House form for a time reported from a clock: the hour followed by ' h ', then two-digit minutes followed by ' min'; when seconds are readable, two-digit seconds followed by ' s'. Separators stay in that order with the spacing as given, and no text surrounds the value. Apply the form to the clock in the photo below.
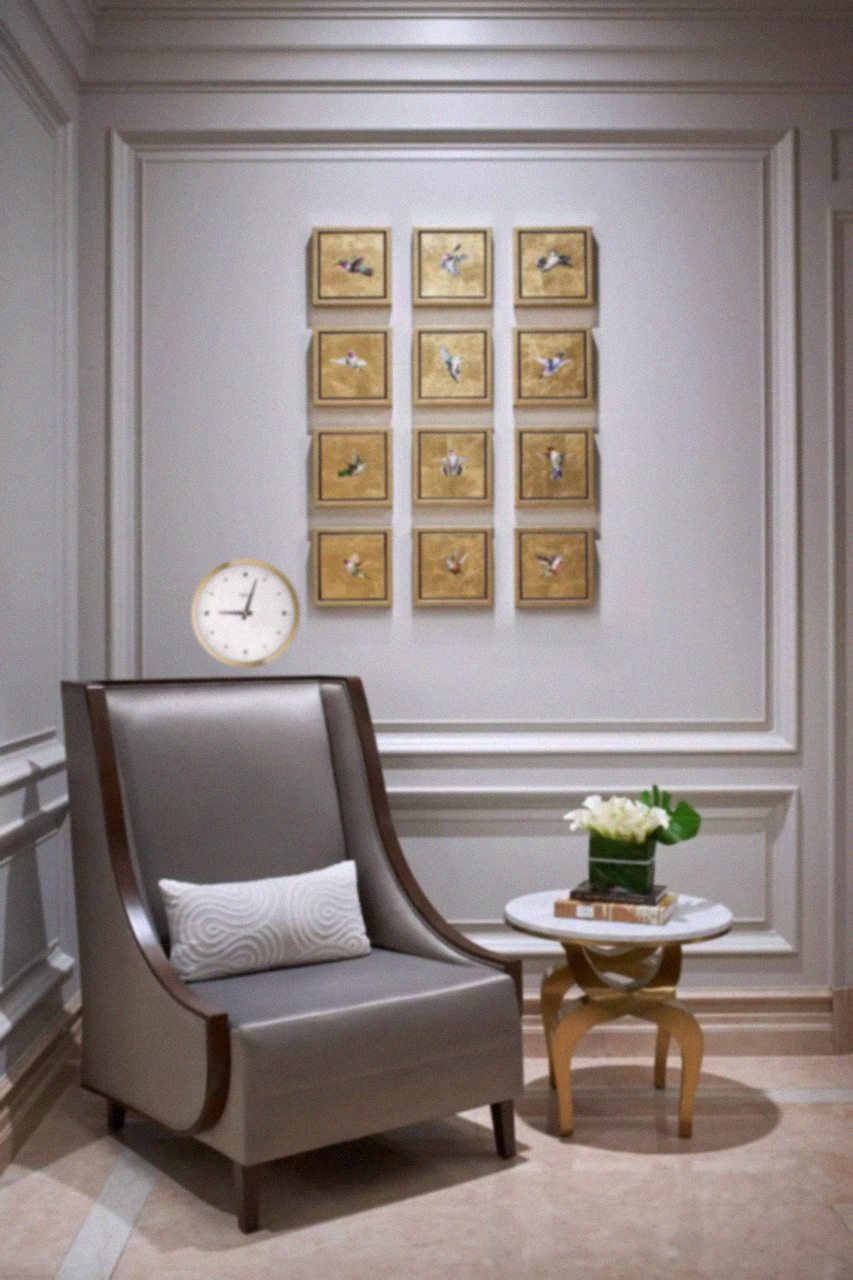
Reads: 9 h 03 min
